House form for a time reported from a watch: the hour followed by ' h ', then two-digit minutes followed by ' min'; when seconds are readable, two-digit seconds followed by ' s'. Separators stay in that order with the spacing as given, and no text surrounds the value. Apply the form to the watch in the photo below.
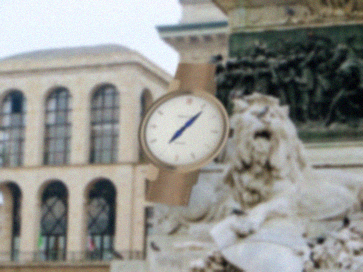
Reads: 7 h 06 min
